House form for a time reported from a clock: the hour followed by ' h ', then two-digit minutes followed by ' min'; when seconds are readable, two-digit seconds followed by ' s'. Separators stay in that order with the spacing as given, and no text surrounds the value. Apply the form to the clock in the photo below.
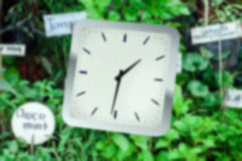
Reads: 1 h 31 min
